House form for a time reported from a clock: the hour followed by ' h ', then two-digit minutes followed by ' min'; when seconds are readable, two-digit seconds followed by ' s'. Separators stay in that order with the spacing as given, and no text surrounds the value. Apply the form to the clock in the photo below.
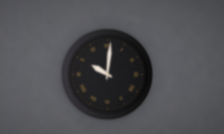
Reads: 10 h 01 min
